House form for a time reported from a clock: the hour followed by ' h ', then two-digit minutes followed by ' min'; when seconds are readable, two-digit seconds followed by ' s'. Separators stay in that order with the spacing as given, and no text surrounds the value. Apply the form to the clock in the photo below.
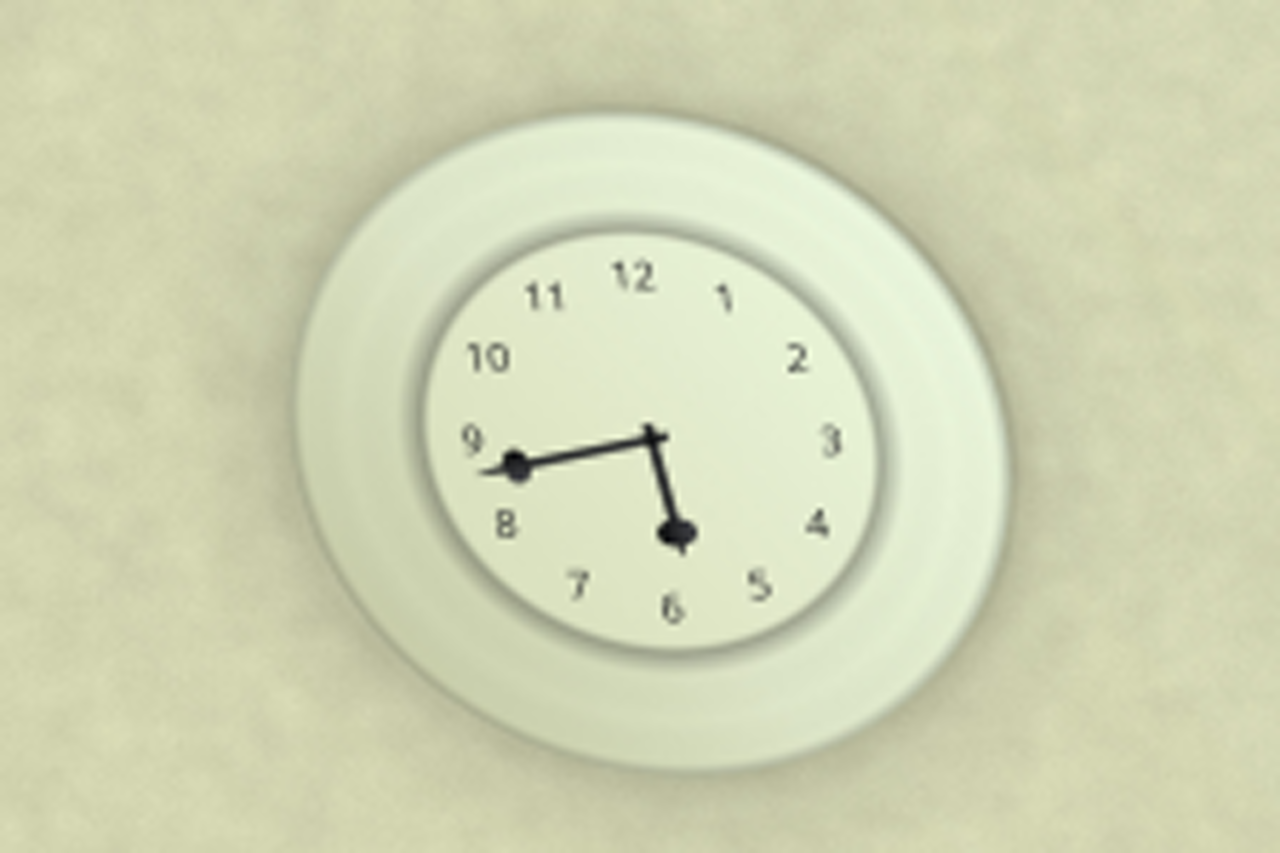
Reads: 5 h 43 min
